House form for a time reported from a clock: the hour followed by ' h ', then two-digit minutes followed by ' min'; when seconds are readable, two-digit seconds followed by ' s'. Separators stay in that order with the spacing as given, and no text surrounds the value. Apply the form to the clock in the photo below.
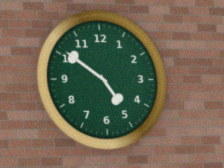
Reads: 4 h 51 min
